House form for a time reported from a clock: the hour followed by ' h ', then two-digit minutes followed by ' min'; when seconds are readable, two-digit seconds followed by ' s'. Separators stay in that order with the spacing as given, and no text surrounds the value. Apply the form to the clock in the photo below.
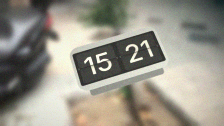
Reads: 15 h 21 min
